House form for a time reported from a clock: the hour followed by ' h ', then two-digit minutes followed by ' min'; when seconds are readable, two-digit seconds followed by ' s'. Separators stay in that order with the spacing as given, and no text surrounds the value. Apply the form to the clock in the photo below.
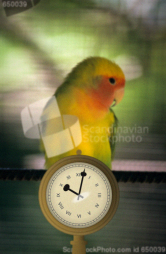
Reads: 10 h 02 min
